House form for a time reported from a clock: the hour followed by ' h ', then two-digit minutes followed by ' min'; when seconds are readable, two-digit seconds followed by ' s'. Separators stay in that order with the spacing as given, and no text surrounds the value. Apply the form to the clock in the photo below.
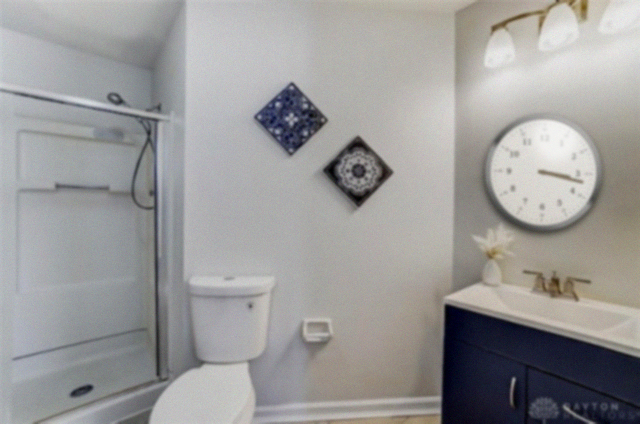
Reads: 3 h 17 min
